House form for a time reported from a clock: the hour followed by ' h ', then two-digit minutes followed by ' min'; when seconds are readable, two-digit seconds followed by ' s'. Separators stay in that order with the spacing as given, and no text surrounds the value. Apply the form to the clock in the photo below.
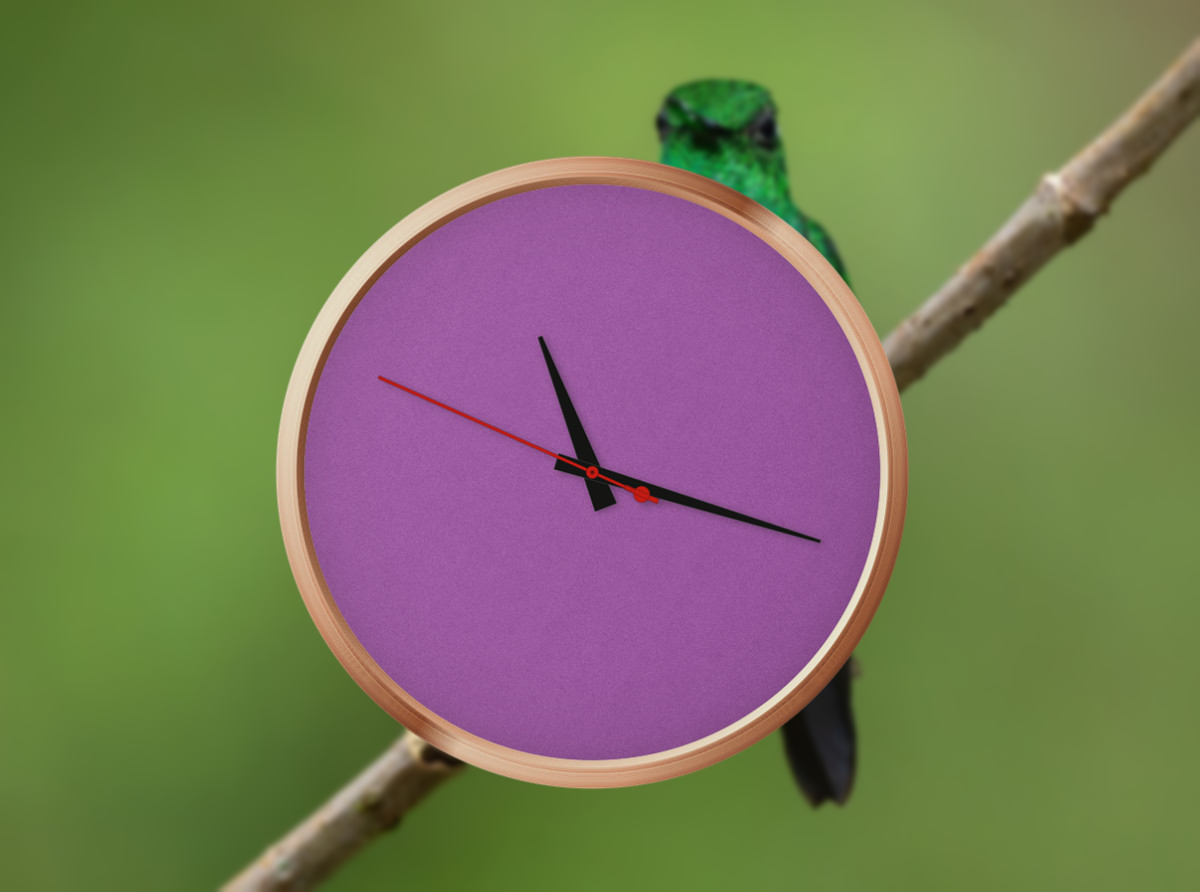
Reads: 11 h 17 min 49 s
